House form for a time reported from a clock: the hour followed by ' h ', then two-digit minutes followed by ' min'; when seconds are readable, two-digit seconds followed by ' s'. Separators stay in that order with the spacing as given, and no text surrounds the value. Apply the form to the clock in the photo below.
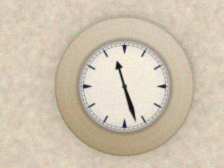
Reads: 11 h 27 min
